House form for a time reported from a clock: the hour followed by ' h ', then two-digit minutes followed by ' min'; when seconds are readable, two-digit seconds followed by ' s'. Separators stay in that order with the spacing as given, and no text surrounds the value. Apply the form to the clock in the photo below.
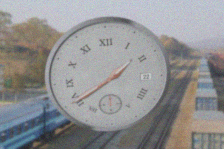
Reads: 1 h 40 min
